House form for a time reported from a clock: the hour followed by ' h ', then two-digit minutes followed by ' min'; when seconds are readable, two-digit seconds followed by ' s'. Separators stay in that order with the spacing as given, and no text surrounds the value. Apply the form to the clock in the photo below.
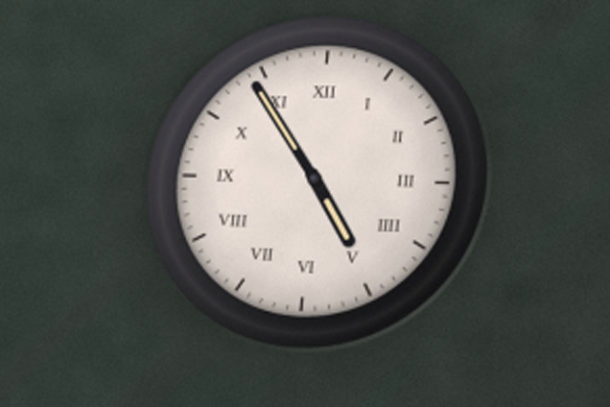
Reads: 4 h 54 min
